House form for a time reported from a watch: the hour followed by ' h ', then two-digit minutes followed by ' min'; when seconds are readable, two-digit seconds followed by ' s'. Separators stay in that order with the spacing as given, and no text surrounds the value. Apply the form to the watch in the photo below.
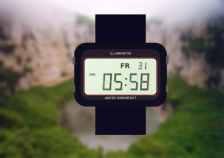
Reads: 5 h 58 min
